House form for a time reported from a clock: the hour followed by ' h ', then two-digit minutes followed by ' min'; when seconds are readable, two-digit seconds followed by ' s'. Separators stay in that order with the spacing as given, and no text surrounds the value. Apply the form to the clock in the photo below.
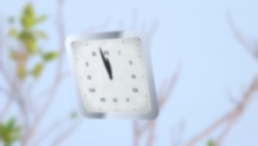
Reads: 11 h 58 min
